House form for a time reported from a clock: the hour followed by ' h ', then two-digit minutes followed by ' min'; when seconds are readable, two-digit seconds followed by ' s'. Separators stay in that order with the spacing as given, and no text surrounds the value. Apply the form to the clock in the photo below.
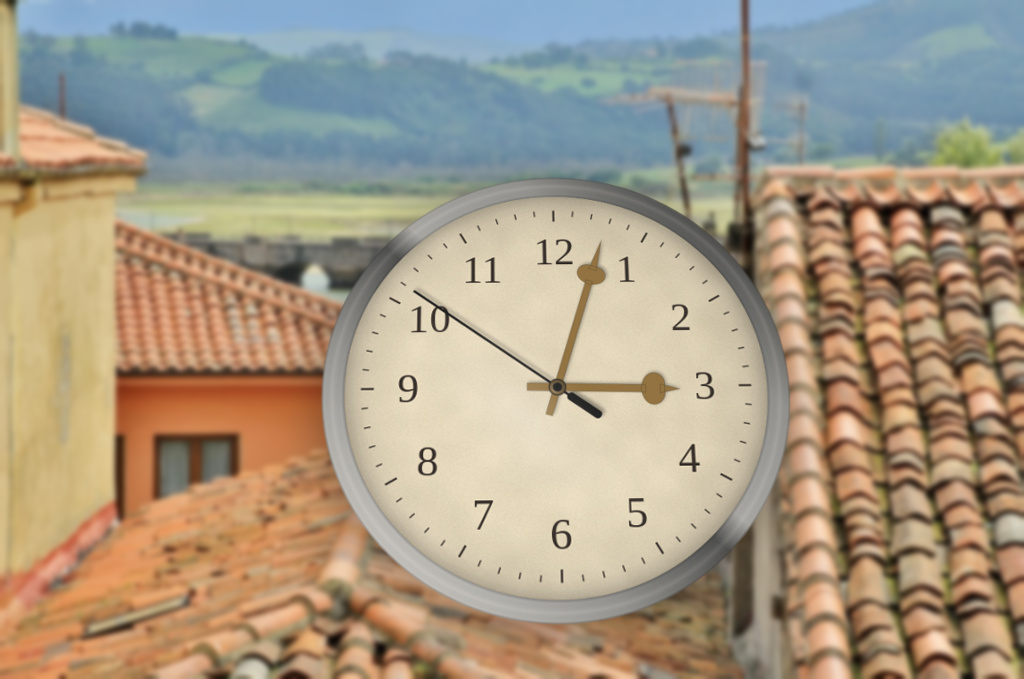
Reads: 3 h 02 min 51 s
